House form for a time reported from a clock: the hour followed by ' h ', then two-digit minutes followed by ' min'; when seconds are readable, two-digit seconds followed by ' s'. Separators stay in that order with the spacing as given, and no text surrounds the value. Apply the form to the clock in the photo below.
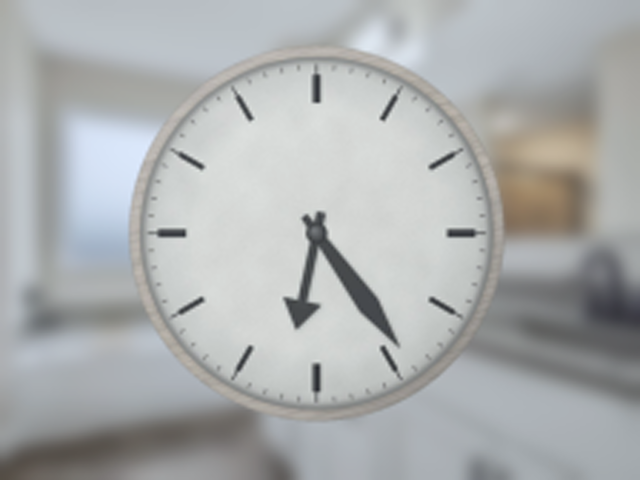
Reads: 6 h 24 min
